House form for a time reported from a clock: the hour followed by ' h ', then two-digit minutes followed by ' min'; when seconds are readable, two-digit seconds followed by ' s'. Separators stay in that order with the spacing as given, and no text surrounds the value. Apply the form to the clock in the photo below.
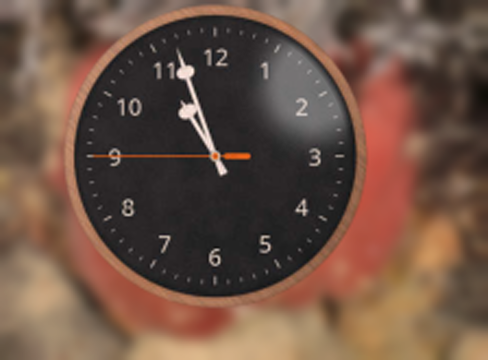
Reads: 10 h 56 min 45 s
